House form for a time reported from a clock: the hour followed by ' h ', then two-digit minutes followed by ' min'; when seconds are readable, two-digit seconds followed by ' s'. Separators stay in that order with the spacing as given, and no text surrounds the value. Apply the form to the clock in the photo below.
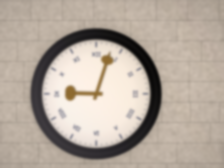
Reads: 9 h 03 min
